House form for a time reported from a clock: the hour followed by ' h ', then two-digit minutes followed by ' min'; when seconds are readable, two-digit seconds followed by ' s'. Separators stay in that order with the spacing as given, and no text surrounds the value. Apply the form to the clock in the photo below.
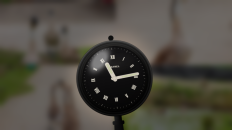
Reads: 11 h 14 min
